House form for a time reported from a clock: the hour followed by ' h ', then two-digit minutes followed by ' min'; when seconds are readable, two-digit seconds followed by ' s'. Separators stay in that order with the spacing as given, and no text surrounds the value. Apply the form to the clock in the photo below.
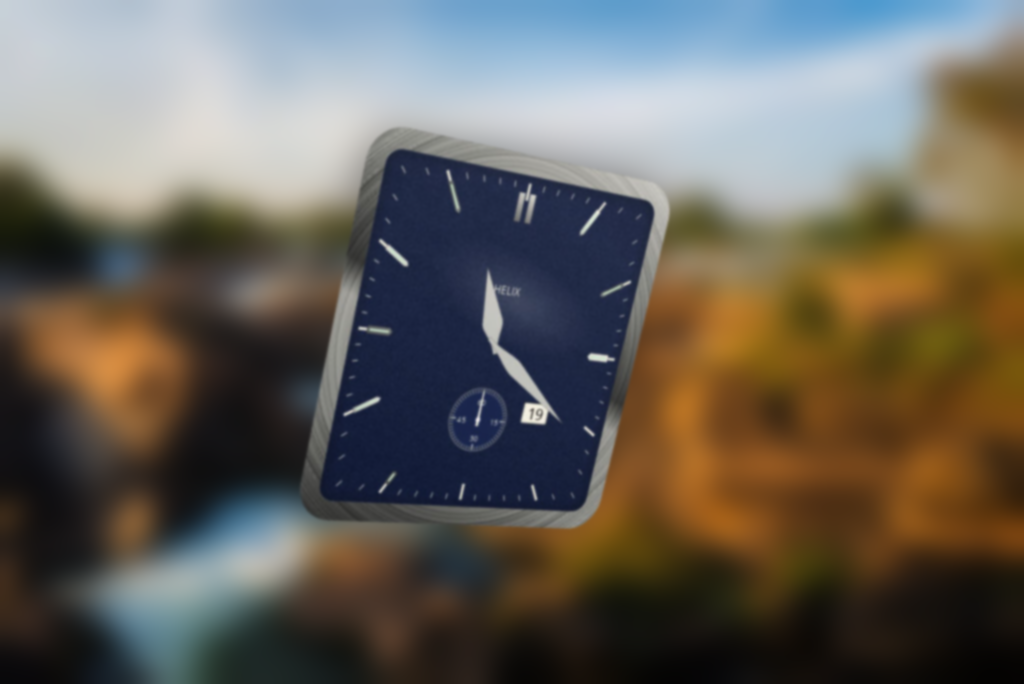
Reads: 11 h 21 min
